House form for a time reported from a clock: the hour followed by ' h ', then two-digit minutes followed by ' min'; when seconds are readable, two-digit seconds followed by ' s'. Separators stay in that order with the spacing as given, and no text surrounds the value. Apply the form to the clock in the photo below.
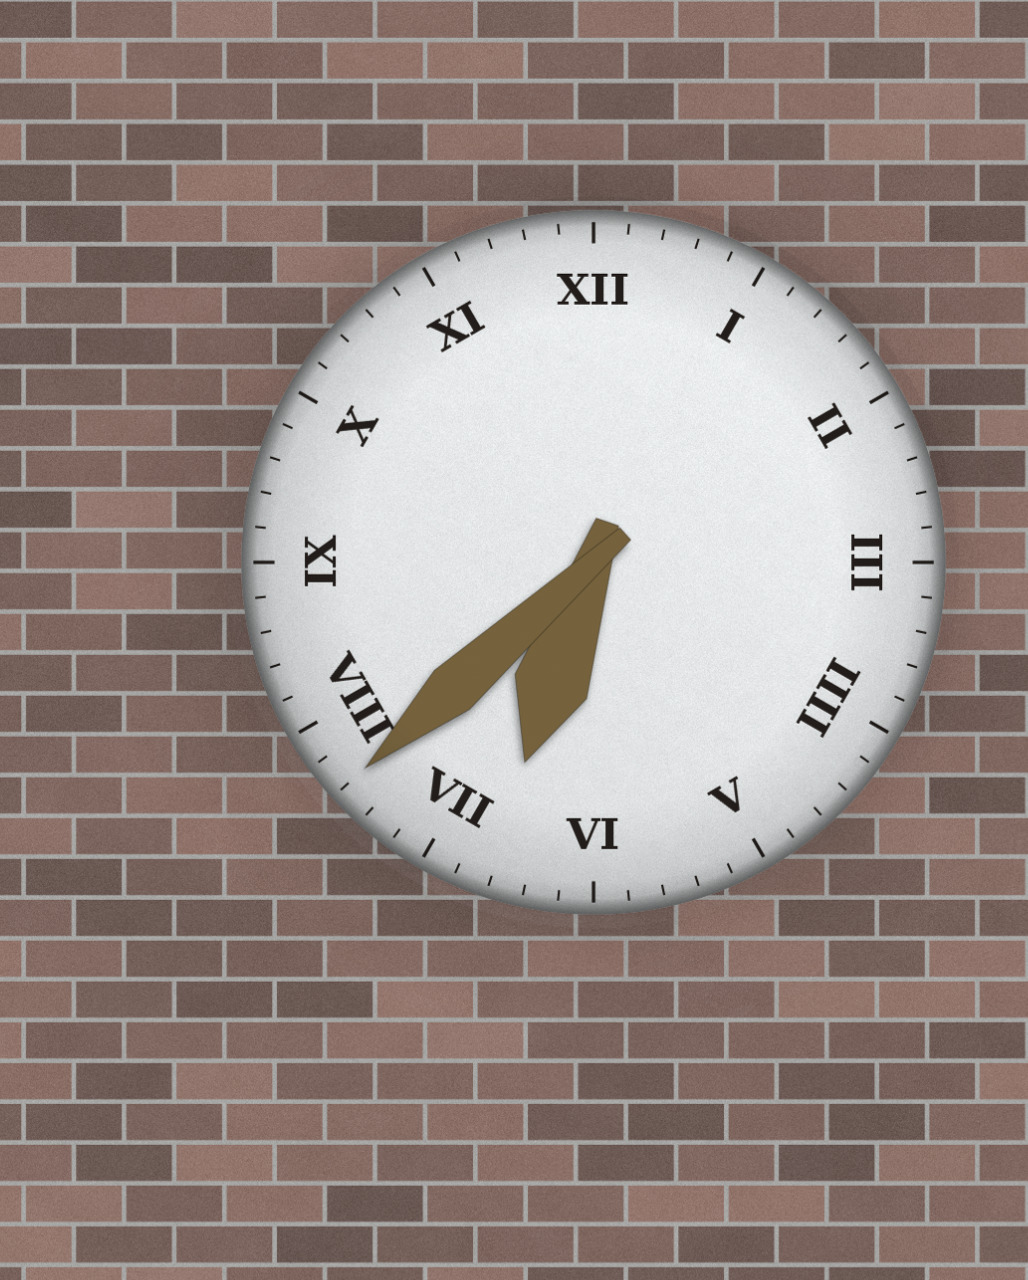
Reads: 6 h 38 min
